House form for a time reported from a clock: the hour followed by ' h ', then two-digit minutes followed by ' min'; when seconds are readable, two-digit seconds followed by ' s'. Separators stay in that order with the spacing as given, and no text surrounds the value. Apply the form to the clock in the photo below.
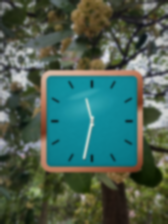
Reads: 11 h 32 min
